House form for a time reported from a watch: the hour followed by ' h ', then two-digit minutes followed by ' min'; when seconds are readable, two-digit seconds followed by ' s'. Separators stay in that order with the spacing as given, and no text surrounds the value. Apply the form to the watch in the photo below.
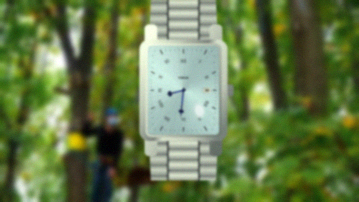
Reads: 8 h 31 min
